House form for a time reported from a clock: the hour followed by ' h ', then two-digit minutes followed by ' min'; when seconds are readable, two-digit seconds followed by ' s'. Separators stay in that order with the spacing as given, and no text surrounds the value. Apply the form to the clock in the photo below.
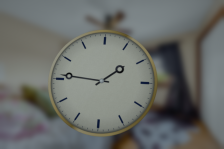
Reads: 1 h 46 min
